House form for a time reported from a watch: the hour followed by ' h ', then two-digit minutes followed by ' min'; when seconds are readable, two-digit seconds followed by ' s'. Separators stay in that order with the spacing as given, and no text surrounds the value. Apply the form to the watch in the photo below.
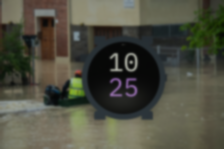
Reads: 10 h 25 min
